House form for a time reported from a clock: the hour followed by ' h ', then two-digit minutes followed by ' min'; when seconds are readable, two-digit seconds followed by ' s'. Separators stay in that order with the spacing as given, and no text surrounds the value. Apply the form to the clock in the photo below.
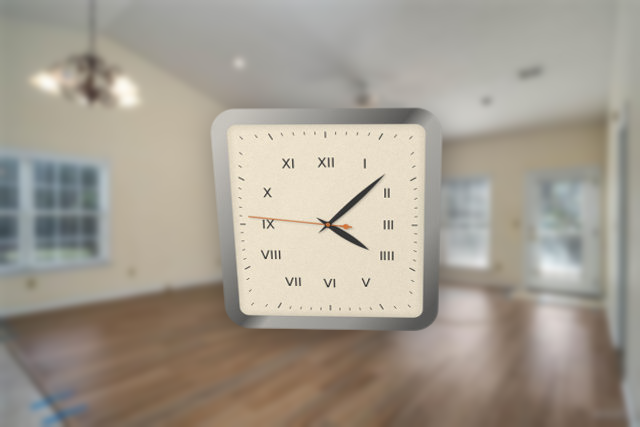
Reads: 4 h 07 min 46 s
